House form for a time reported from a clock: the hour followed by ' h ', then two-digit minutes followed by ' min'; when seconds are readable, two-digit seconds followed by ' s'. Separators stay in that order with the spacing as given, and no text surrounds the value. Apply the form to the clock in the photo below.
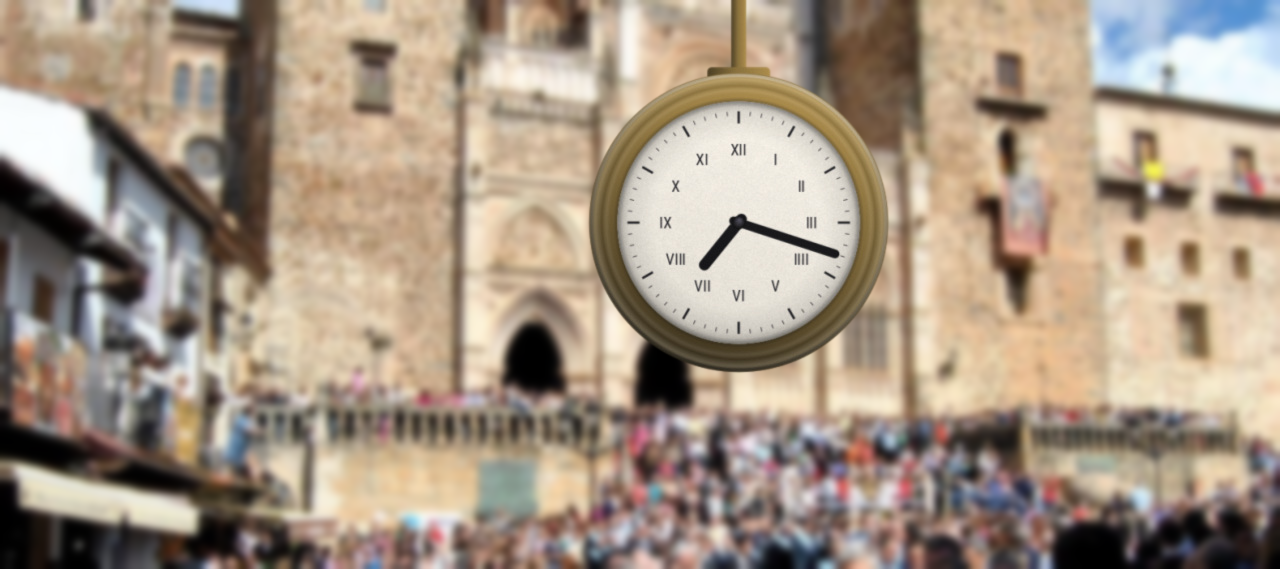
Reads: 7 h 18 min
